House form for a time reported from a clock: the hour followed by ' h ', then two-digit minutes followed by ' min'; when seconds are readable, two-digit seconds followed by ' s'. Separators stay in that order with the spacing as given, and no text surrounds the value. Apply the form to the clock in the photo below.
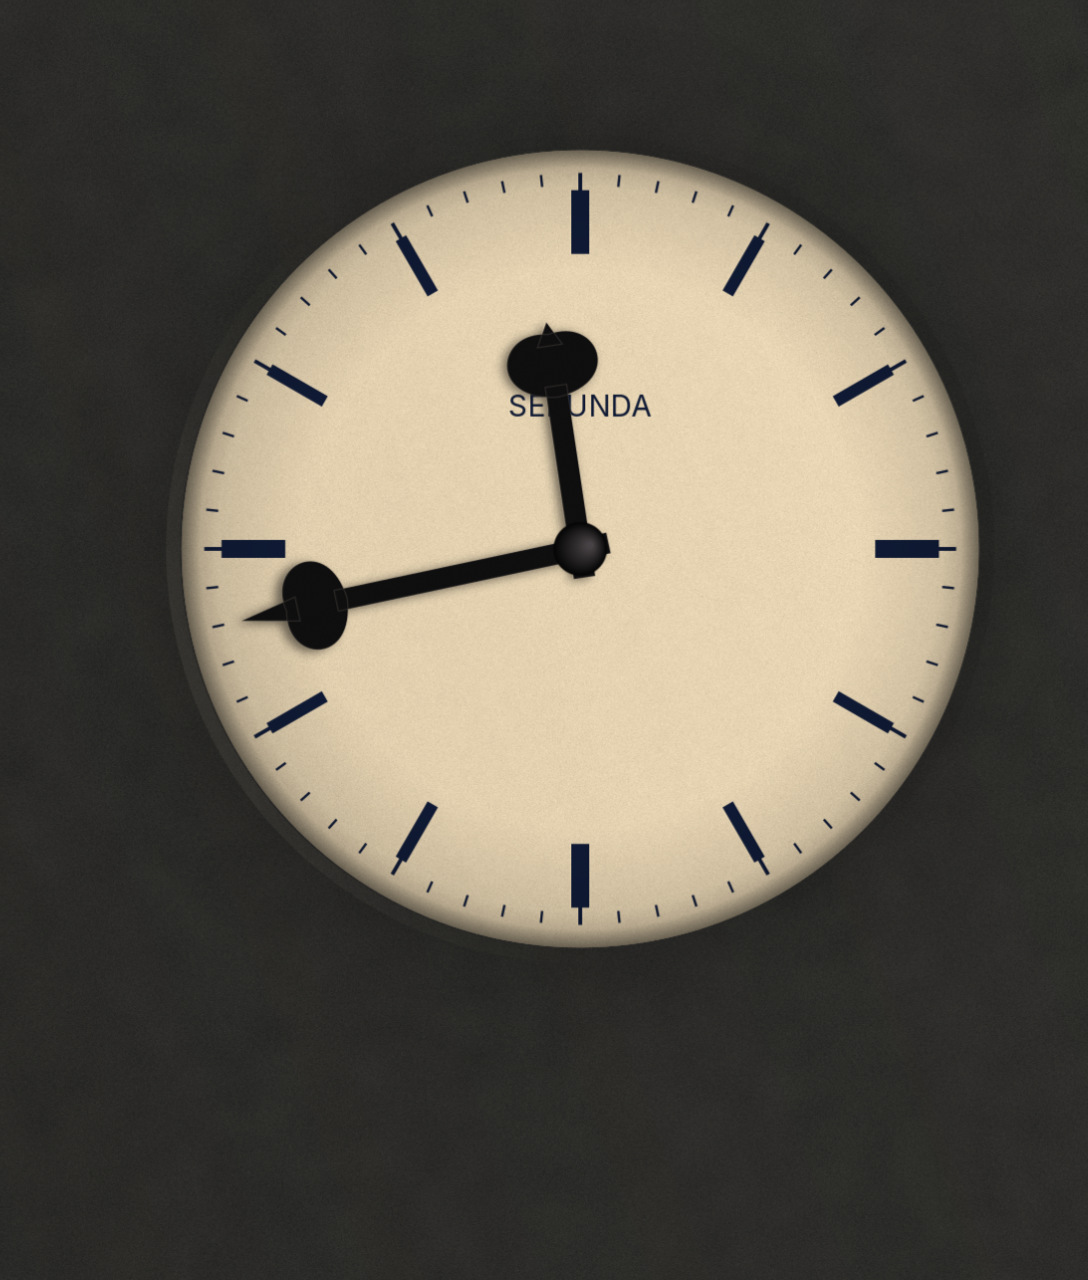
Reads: 11 h 43 min
